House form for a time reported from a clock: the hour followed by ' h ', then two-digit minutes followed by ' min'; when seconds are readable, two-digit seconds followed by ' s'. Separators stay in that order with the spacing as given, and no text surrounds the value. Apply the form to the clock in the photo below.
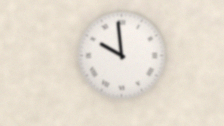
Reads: 9 h 59 min
